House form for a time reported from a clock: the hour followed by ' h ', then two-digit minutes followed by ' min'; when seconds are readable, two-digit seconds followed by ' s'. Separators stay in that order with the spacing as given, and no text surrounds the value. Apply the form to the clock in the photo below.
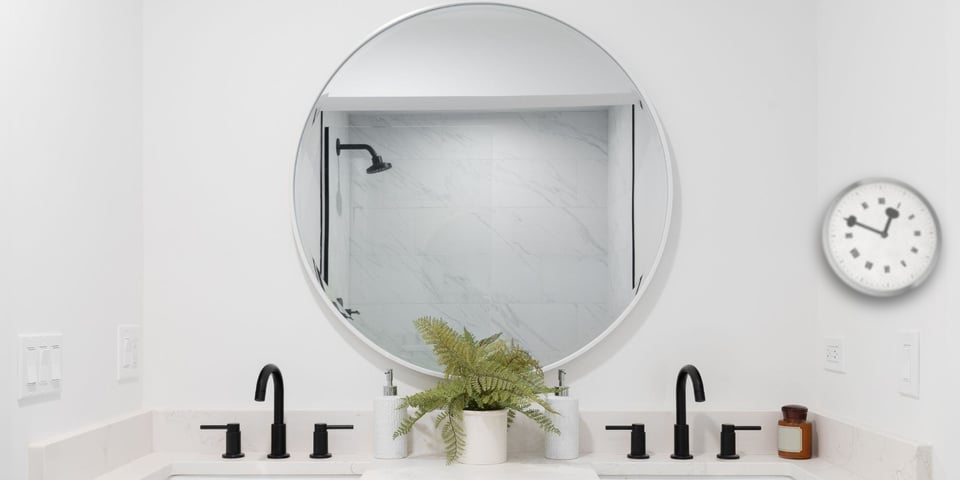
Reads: 12 h 49 min
